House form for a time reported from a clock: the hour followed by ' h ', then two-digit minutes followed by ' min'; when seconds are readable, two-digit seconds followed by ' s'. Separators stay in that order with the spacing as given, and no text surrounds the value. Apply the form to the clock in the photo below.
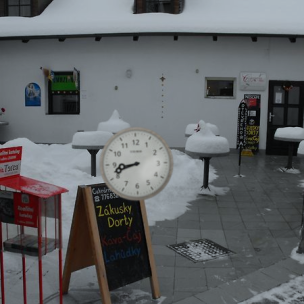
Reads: 8 h 42 min
